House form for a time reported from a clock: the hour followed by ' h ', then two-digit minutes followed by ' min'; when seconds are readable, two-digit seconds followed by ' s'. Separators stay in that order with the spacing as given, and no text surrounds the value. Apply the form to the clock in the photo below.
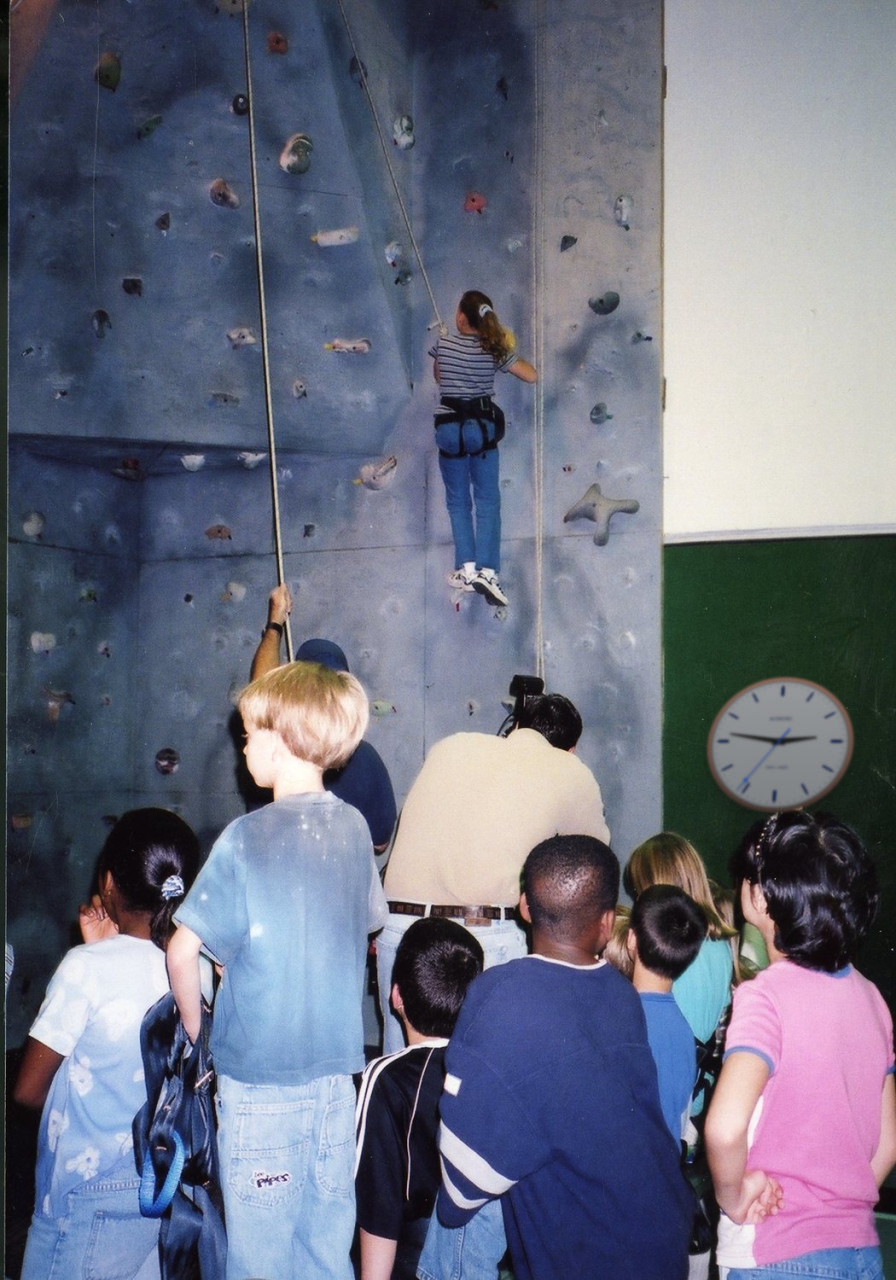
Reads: 2 h 46 min 36 s
